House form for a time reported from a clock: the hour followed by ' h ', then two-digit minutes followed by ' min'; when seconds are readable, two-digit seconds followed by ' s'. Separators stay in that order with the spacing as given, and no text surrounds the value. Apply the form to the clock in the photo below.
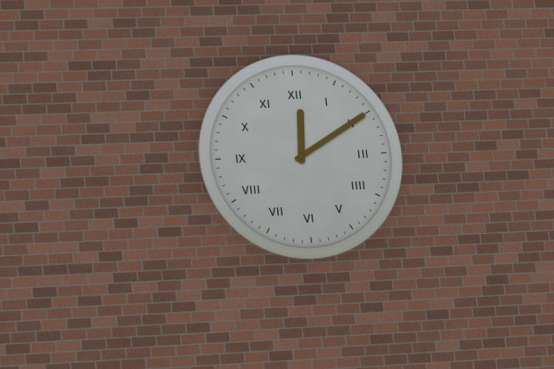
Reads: 12 h 10 min
